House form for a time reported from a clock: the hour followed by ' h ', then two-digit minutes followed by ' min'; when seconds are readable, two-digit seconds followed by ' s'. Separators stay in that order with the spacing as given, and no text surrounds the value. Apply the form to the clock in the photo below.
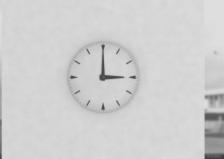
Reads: 3 h 00 min
